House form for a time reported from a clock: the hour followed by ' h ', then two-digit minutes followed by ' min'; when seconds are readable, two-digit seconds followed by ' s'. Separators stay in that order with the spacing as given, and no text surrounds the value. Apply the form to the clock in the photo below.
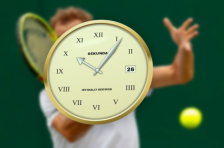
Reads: 10 h 06 min
